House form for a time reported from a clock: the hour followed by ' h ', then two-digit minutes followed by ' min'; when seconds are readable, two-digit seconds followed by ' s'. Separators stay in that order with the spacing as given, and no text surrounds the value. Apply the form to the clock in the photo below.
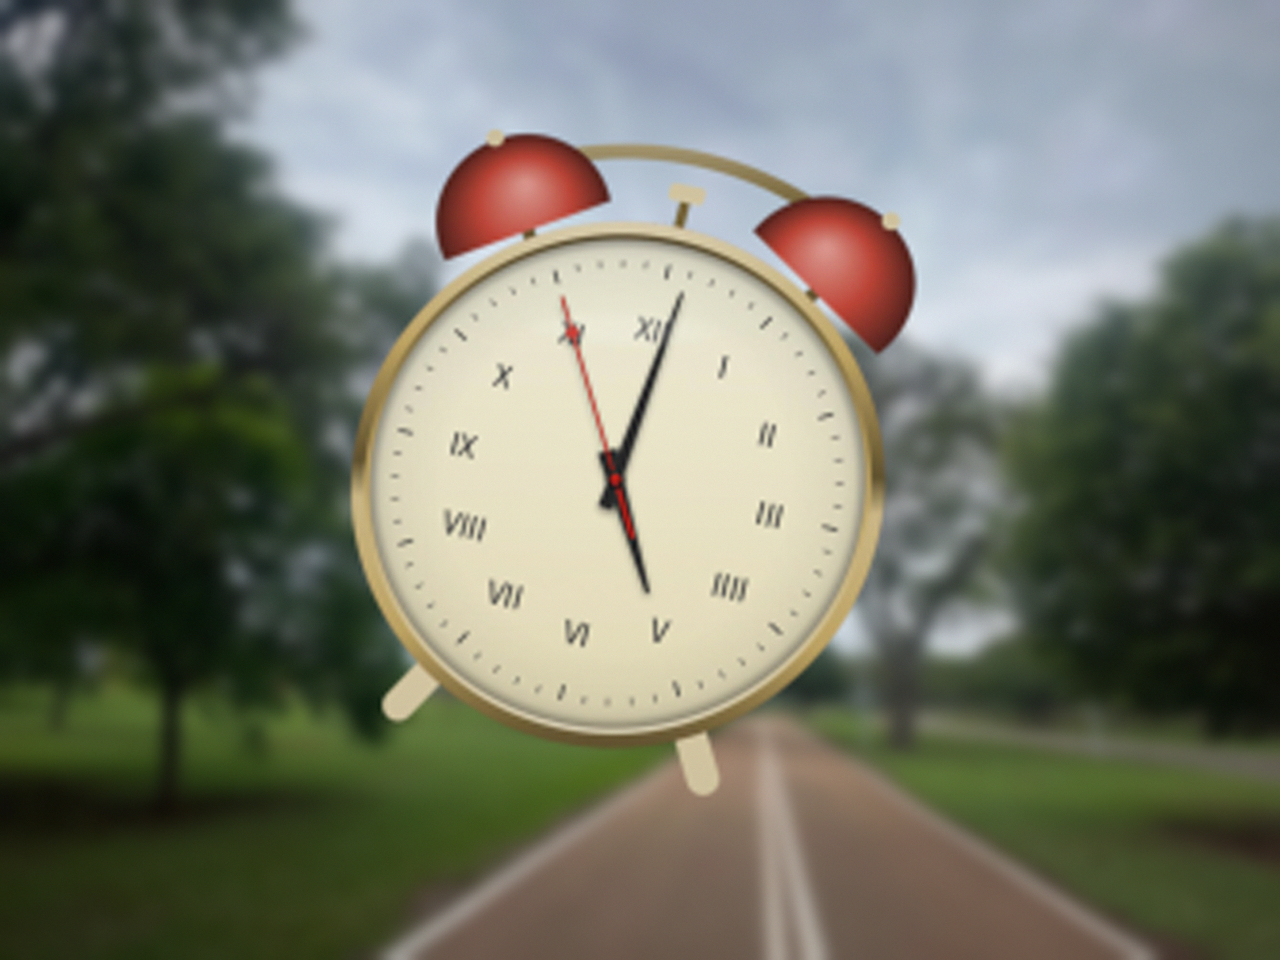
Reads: 5 h 00 min 55 s
